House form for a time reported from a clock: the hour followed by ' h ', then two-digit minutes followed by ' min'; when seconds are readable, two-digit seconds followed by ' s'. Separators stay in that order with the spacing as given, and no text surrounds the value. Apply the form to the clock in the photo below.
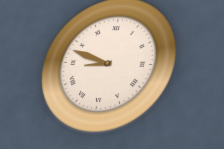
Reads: 8 h 48 min
